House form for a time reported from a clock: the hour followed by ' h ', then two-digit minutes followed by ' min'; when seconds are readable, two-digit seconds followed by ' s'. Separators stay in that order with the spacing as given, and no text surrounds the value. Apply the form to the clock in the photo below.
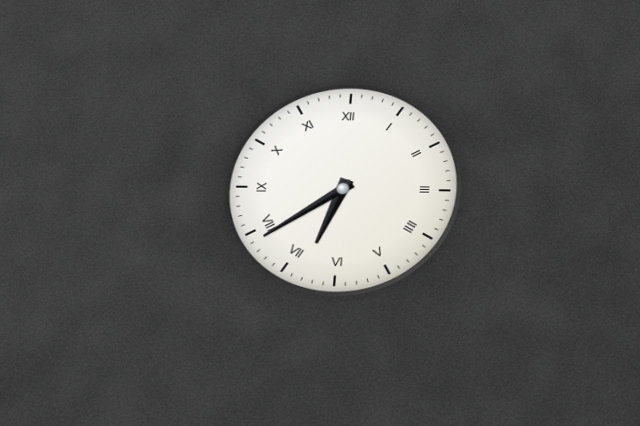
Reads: 6 h 39 min
